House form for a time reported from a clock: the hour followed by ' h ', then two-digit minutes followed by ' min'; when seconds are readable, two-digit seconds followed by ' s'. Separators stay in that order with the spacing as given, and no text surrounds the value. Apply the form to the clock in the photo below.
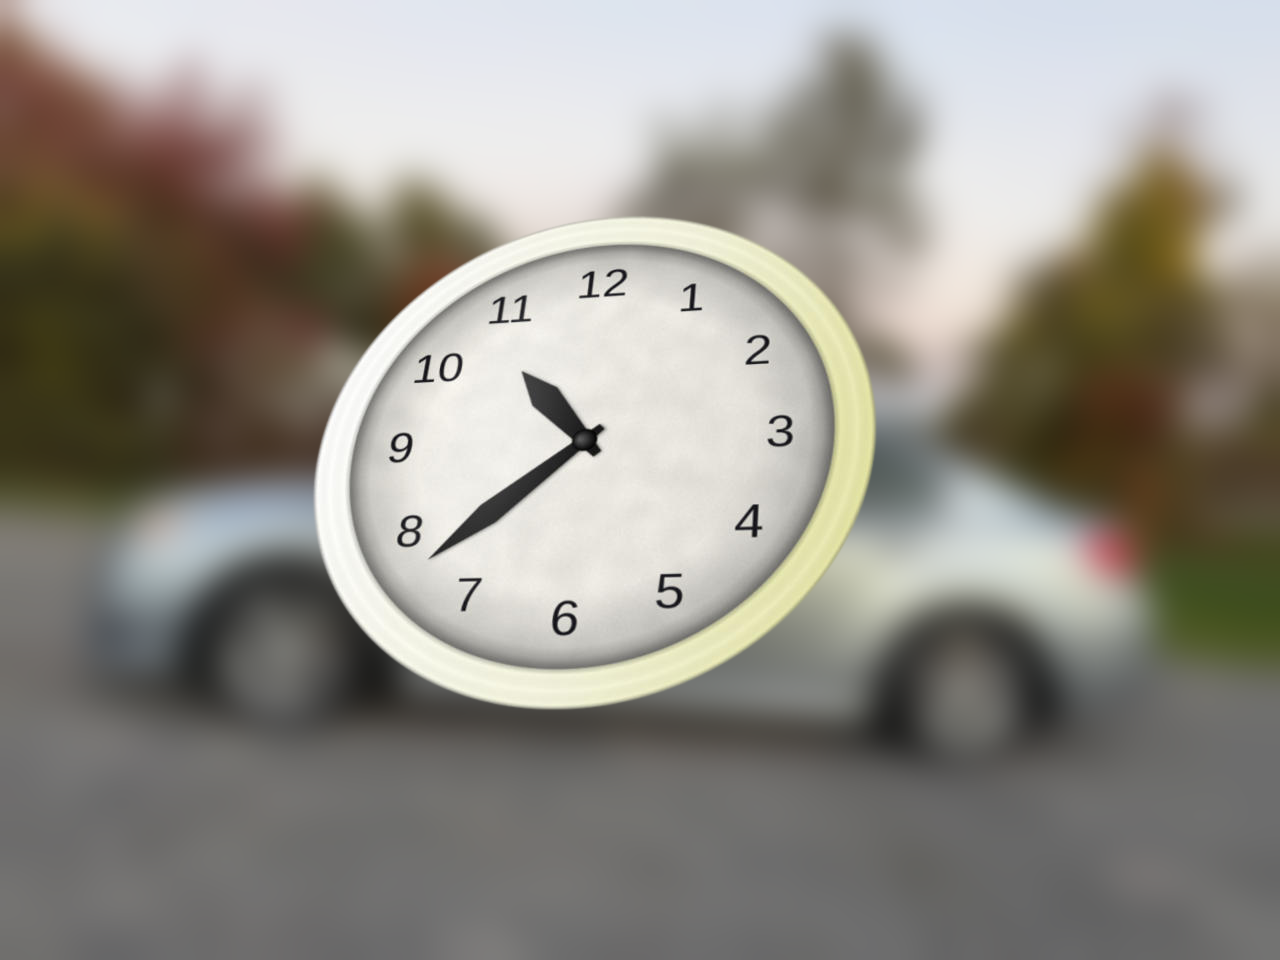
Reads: 10 h 38 min
